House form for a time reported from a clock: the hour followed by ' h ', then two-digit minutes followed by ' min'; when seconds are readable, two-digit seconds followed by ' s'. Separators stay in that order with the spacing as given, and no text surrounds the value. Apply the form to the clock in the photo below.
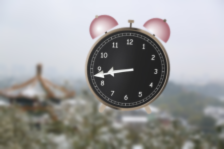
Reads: 8 h 43 min
